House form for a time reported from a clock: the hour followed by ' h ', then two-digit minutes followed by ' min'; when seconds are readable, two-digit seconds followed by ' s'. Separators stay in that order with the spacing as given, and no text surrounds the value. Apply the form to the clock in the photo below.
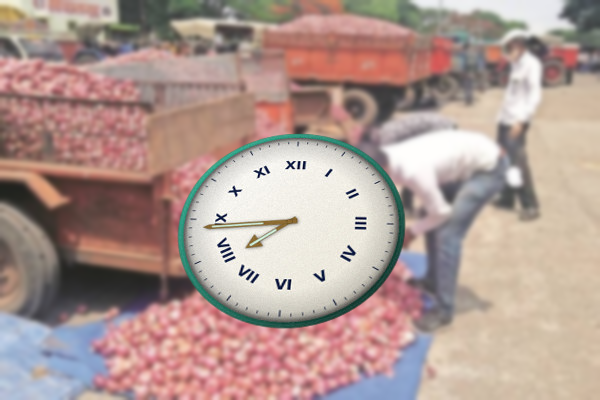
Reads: 7 h 44 min
